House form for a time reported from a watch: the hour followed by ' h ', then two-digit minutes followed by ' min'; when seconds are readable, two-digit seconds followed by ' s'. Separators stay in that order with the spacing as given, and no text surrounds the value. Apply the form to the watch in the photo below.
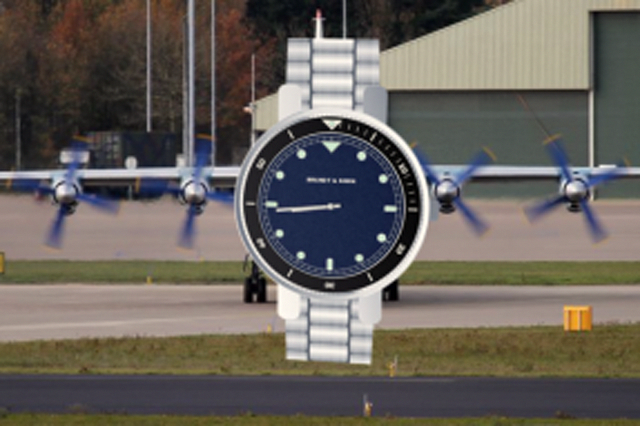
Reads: 8 h 44 min
